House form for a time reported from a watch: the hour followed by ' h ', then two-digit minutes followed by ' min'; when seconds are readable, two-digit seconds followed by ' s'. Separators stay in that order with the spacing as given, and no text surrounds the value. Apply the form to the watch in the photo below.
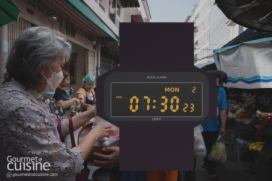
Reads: 7 h 30 min 23 s
